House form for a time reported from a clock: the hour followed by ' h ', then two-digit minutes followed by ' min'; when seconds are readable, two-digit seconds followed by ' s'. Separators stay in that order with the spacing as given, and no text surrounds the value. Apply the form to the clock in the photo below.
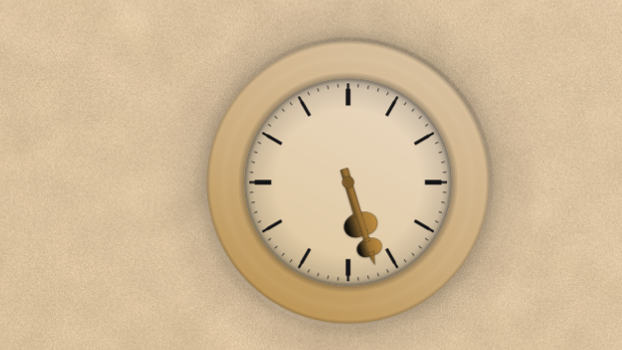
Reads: 5 h 27 min
